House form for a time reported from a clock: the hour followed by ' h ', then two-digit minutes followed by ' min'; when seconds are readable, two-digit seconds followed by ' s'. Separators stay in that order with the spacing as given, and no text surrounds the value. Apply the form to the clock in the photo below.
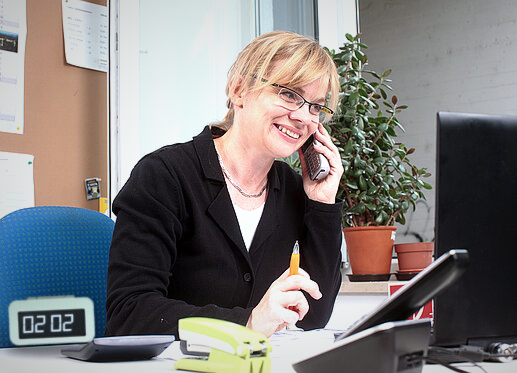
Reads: 2 h 02 min
